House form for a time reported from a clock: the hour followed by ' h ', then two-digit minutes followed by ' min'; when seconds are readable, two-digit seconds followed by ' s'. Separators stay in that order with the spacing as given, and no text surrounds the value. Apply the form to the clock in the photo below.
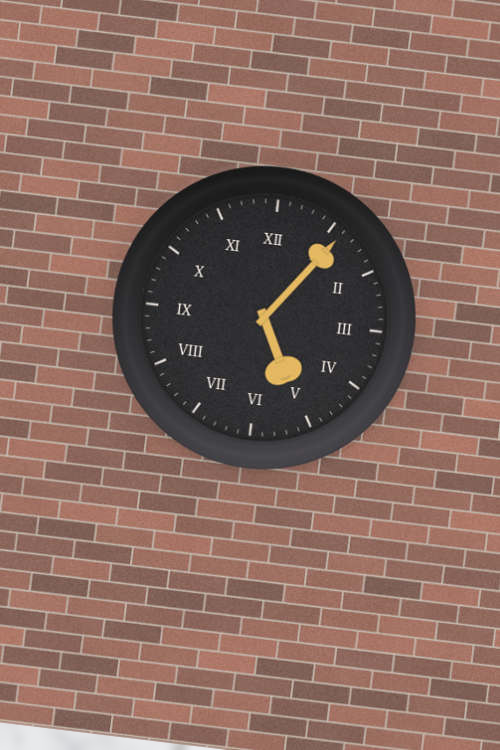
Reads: 5 h 06 min
